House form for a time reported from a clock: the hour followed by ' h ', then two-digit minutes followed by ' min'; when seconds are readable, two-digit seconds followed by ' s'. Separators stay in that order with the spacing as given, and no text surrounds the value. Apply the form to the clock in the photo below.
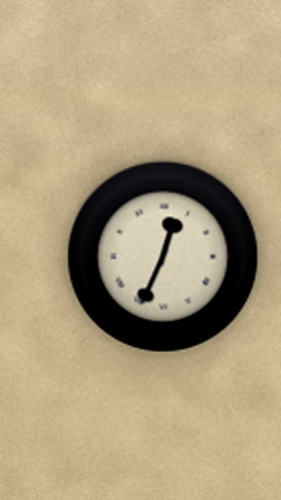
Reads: 12 h 34 min
